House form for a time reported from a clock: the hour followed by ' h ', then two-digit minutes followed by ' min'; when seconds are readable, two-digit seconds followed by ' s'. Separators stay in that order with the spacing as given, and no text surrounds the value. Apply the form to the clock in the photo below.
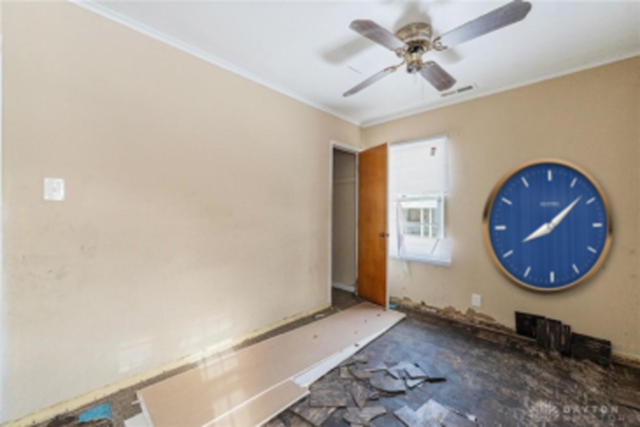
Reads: 8 h 08 min
